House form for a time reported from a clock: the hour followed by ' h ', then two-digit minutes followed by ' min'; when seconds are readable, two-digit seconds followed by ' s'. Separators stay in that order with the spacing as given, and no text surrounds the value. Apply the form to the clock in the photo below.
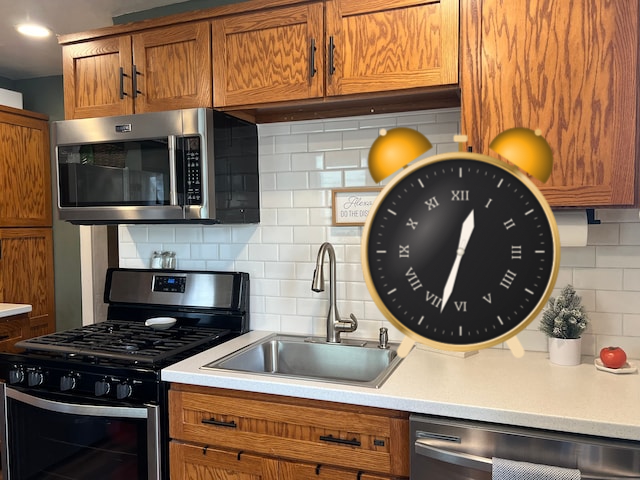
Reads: 12 h 33 min
